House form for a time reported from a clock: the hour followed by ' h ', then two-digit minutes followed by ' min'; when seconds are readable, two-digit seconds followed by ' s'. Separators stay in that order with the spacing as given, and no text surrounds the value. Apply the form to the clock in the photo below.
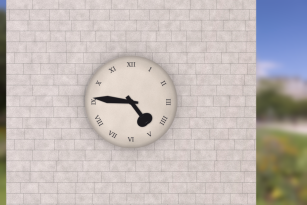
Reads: 4 h 46 min
